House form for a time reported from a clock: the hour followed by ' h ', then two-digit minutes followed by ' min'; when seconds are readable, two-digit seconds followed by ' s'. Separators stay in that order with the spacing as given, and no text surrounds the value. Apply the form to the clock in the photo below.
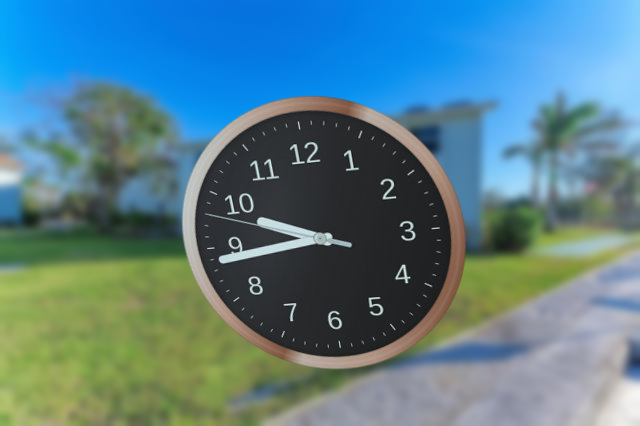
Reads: 9 h 43 min 48 s
